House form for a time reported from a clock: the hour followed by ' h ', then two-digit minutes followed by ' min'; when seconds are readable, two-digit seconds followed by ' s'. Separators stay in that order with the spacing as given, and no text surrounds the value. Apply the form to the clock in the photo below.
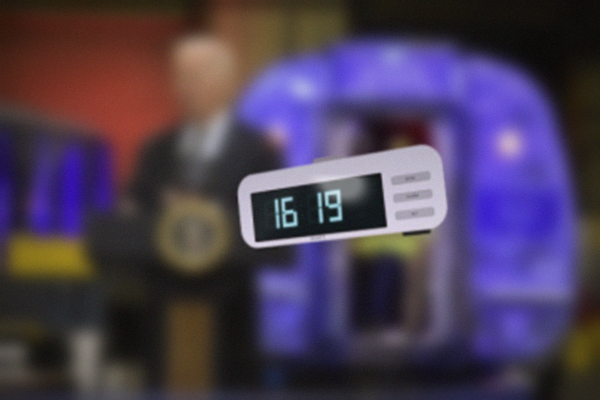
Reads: 16 h 19 min
